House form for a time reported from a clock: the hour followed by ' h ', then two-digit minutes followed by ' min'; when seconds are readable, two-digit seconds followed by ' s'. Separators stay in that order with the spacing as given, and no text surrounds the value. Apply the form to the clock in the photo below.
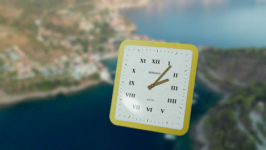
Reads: 2 h 06 min
